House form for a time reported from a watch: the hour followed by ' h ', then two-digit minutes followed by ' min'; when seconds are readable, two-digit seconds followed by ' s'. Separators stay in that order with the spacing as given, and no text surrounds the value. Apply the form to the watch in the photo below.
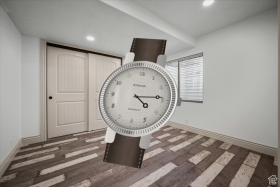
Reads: 4 h 14 min
